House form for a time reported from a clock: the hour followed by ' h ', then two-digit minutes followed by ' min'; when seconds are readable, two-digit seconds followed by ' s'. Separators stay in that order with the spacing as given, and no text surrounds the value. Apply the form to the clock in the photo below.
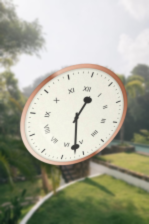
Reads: 12 h 27 min
